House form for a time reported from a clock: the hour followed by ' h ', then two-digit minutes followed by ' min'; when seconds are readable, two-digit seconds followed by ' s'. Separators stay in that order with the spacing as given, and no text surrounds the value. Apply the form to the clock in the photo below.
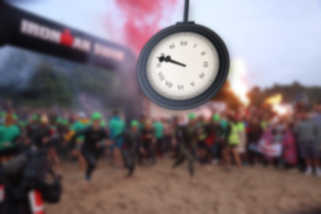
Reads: 9 h 48 min
